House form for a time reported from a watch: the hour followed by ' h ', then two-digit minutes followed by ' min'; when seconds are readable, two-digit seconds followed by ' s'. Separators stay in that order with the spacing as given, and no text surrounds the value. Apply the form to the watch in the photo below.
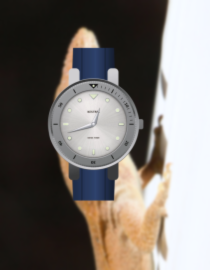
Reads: 12 h 42 min
